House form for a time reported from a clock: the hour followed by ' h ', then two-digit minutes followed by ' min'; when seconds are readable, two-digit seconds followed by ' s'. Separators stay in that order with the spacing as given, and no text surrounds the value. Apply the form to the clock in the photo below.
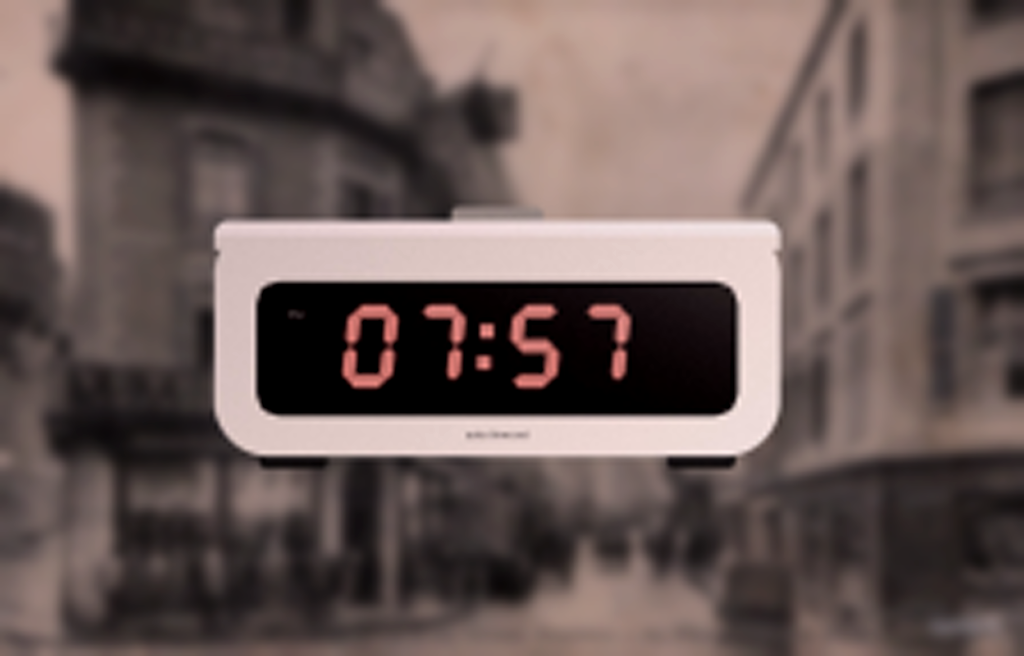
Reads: 7 h 57 min
